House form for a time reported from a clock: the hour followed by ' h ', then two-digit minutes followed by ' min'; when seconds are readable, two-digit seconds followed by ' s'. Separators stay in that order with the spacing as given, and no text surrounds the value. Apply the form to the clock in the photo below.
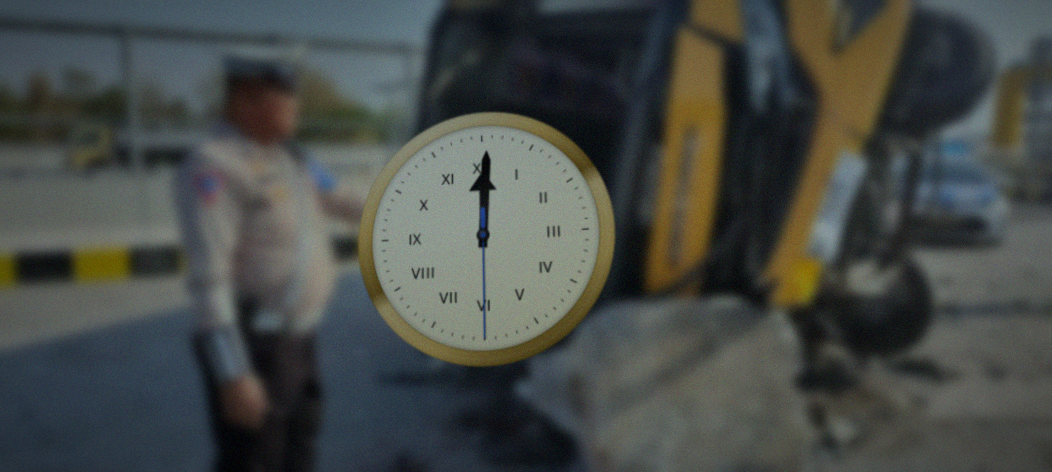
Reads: 12 h 00 min 30 s
